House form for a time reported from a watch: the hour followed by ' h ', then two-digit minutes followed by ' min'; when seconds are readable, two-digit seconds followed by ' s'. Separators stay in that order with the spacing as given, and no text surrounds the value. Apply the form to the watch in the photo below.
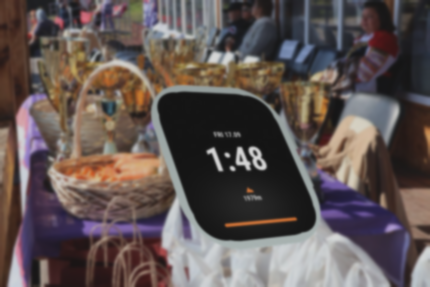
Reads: 1 h 48 min
